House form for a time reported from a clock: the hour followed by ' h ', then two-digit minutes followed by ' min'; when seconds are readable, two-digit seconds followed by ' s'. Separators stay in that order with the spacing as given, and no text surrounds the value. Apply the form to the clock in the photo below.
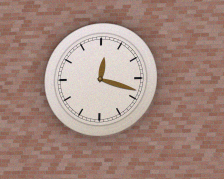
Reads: 12 h 18 min
